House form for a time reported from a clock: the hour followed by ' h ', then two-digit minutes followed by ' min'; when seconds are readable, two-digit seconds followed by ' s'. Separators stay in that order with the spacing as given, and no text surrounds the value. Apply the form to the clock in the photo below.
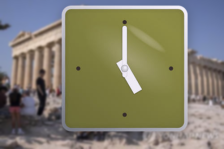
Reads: 5 h 00 min
